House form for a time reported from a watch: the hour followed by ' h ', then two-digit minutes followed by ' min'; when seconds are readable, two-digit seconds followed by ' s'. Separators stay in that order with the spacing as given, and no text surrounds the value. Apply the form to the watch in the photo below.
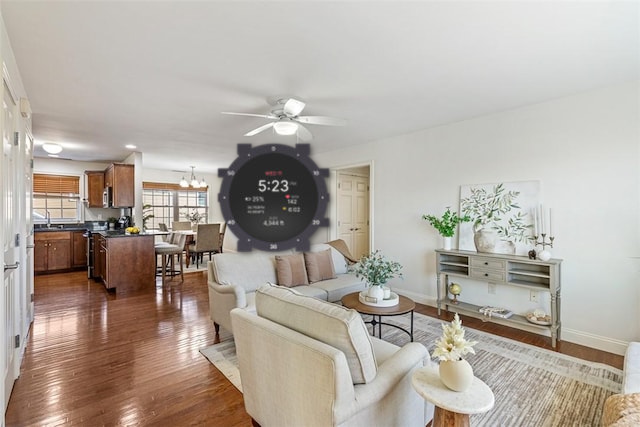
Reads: 5 h 23 min
